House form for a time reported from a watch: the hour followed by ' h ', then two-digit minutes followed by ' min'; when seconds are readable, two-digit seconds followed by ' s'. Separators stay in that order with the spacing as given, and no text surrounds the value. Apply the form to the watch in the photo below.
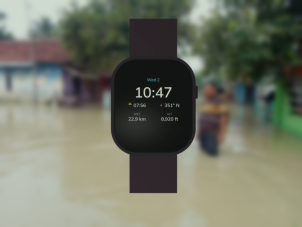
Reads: 10 h 47 min
